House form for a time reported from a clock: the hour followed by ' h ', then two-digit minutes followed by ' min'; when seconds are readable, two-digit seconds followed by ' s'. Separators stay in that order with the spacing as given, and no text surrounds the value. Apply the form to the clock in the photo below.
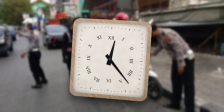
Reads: 12 h 23 min
